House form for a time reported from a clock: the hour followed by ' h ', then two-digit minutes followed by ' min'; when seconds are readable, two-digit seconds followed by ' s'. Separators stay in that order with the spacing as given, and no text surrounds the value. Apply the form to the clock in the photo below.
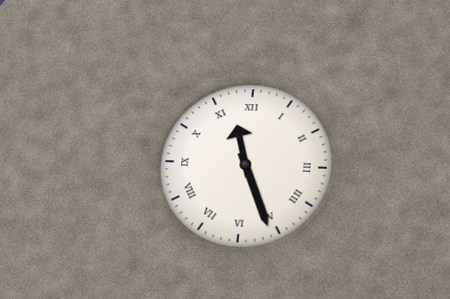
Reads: 11 h 26 min
